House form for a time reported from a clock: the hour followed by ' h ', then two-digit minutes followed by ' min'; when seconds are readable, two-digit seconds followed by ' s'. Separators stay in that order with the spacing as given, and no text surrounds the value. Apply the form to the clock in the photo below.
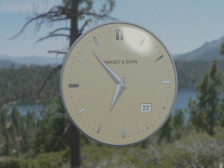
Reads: 6 h 53 min
